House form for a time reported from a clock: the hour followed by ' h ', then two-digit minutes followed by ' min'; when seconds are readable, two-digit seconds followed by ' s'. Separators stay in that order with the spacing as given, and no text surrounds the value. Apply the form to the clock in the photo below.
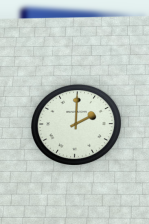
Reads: 2 h 00 min
